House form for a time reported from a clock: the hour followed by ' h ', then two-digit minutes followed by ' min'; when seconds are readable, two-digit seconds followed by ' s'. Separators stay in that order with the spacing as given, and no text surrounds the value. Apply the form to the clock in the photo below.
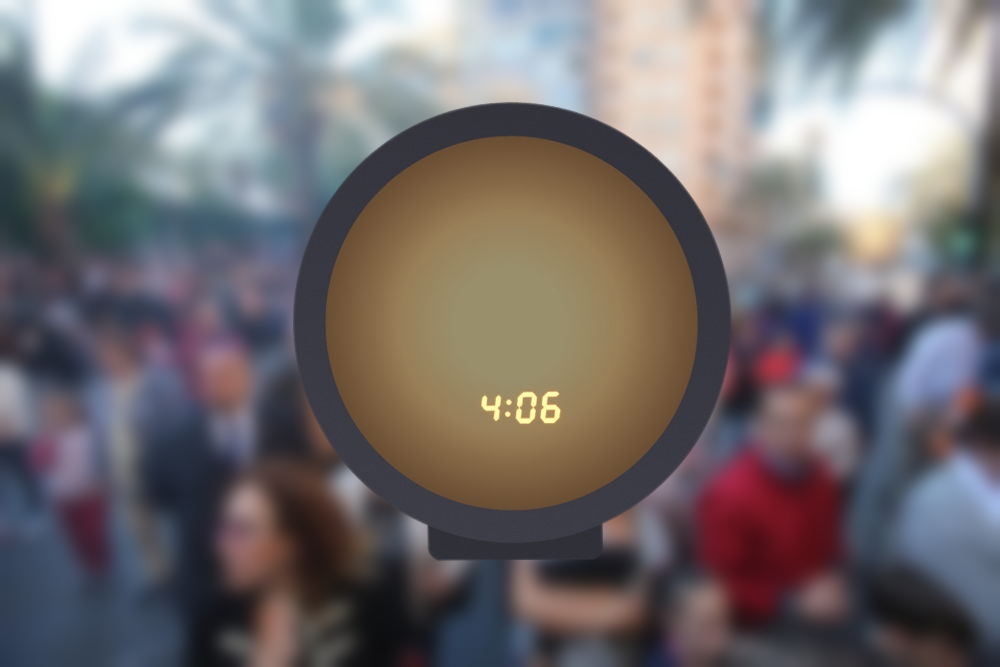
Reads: 4 h 06 min
